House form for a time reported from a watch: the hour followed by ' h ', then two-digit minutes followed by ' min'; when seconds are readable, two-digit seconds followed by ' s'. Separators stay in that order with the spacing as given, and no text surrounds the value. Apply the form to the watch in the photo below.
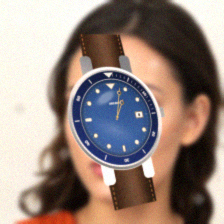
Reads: 1 h 03 min
